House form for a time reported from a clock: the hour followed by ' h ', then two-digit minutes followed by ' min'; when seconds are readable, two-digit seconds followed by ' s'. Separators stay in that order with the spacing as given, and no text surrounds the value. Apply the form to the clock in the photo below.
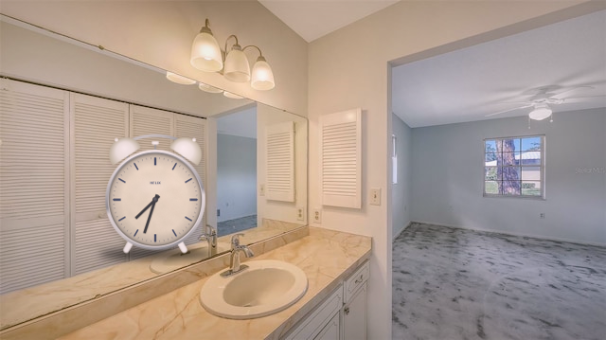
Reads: 7 h 33 min
